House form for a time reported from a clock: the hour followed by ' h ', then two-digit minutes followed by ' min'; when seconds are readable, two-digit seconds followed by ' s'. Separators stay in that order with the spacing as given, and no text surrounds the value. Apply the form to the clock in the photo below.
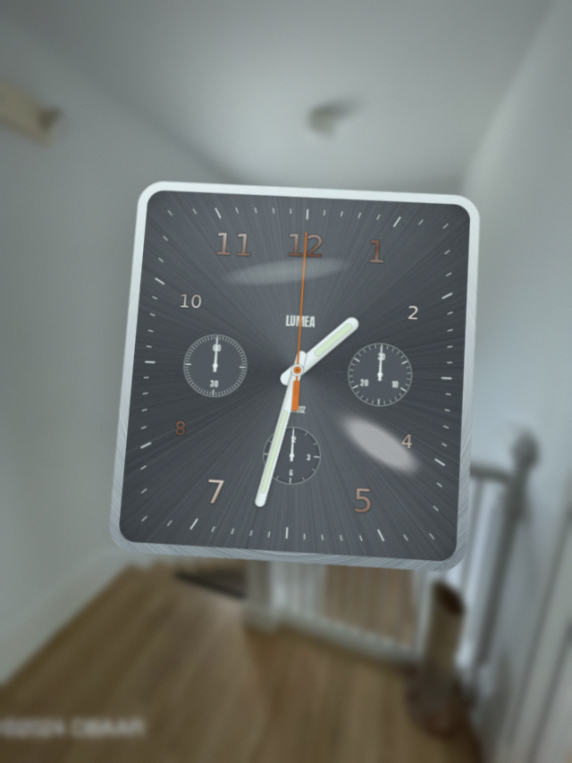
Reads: 1 h 32 min
